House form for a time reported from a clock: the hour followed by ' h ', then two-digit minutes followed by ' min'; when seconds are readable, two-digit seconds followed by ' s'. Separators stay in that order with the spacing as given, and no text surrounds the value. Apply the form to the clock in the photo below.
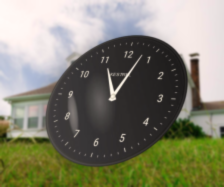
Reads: 11 h 03 min
